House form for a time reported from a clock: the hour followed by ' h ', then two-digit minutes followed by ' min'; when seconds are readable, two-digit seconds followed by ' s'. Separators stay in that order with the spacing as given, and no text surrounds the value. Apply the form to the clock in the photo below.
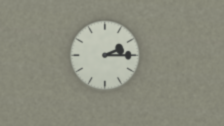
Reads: 2 h 15 min
